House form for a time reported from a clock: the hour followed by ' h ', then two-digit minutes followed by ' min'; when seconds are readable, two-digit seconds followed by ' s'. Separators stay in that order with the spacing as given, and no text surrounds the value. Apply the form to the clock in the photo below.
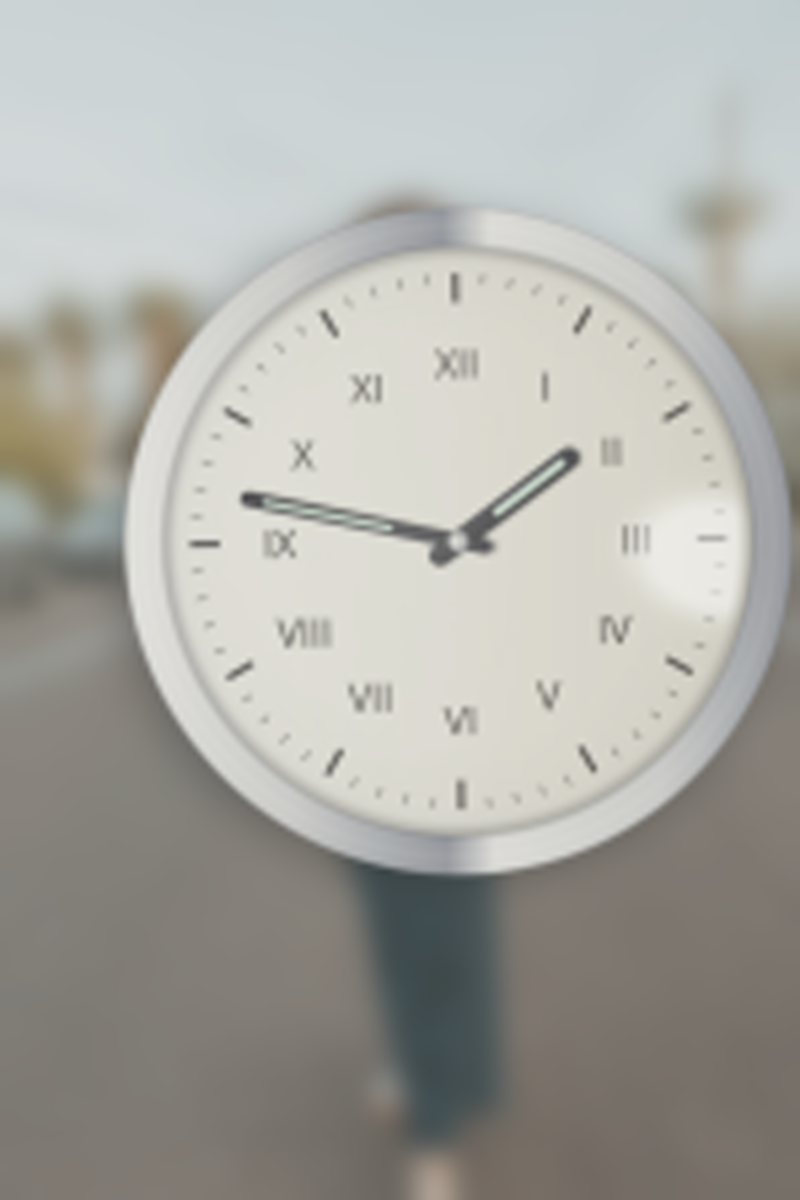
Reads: 1 h 47 min
